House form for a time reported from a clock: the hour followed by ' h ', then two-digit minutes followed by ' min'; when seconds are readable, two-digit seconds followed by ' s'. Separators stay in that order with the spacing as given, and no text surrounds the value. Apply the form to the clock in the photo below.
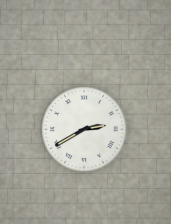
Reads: 2 h 40 min
